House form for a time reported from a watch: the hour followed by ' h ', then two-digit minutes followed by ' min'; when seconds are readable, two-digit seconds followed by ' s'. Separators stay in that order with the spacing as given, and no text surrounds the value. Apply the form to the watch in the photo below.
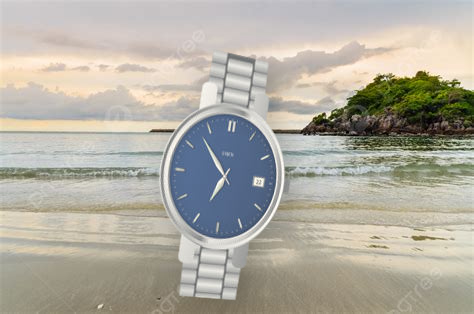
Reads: 6 h 53 min
